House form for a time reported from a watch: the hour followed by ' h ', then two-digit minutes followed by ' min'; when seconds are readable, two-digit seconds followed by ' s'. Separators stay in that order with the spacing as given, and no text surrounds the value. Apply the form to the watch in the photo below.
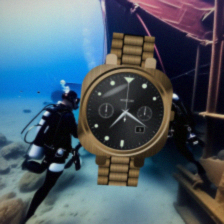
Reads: 7 h 20 min
